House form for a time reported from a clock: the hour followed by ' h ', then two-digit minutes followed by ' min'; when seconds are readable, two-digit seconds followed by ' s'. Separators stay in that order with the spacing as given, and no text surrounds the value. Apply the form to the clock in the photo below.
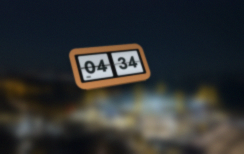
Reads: 4 h 34 min
